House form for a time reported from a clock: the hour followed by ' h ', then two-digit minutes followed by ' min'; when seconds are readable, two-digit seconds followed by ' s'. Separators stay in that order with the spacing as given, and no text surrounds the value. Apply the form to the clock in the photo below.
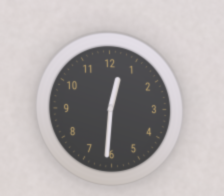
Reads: 12 h 31 min
